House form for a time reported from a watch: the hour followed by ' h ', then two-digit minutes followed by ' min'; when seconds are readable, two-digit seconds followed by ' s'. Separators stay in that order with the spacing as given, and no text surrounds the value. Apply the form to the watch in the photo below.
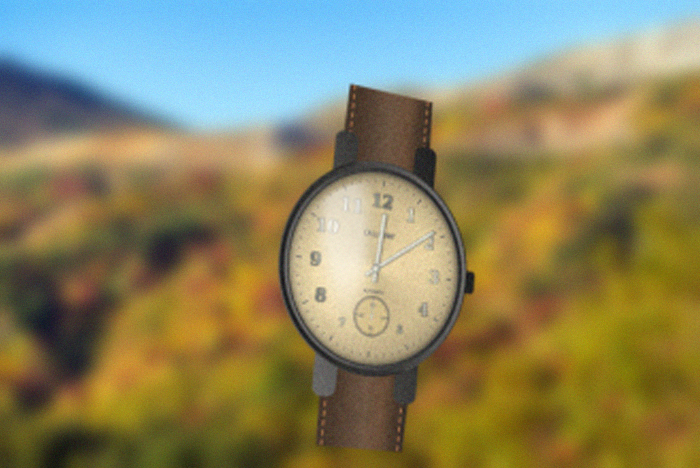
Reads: 12 h 09 min
